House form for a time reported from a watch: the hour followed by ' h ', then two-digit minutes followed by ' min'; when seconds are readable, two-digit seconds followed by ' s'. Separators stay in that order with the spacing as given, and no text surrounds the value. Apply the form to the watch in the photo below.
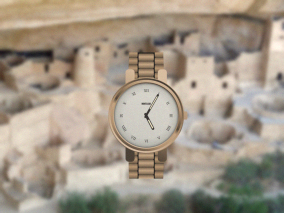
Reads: 5 h 05 min
